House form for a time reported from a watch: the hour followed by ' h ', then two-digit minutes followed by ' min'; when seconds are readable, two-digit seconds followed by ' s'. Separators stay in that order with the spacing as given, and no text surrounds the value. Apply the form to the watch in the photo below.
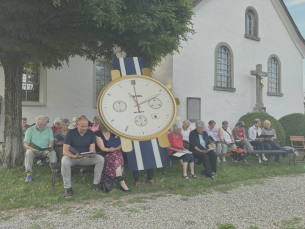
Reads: 11 h 11 min
